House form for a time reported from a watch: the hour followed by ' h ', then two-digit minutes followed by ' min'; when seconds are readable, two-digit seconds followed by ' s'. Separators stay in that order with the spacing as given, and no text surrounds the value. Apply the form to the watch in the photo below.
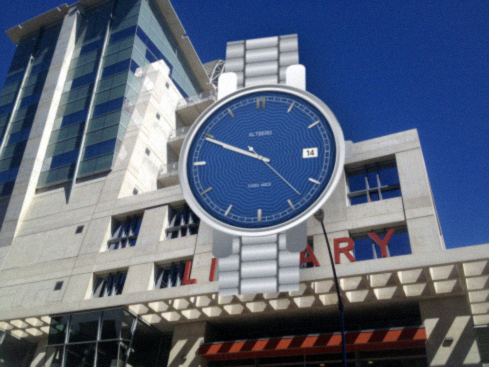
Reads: 9 h 49 min 23 s
